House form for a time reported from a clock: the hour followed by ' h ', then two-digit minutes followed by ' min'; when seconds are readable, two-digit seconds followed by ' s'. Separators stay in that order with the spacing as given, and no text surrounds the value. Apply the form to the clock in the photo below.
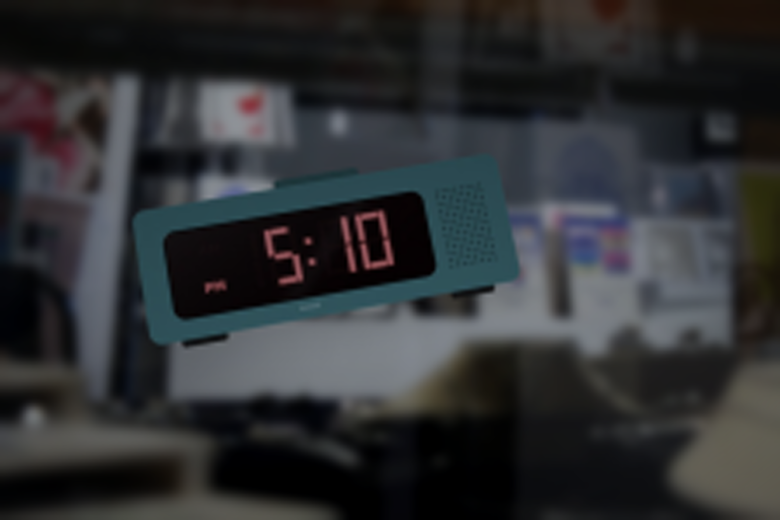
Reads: 5 h 10 min
